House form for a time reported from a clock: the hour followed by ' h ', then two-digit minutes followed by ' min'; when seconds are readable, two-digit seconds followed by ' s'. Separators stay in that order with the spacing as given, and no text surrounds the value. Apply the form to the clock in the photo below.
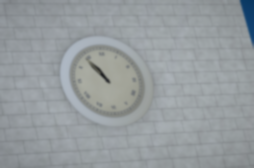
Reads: 10 h 54 min
